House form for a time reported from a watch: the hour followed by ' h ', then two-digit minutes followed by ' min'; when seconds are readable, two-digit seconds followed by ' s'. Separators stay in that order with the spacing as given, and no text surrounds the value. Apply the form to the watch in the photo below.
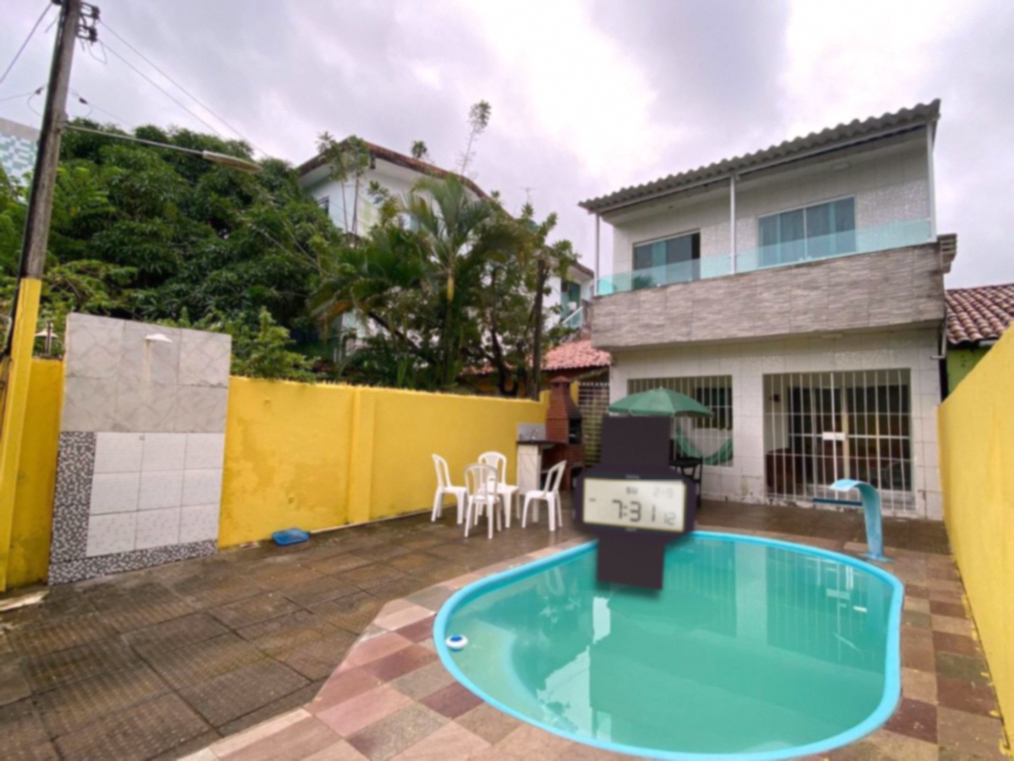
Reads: 7 h 31 min
